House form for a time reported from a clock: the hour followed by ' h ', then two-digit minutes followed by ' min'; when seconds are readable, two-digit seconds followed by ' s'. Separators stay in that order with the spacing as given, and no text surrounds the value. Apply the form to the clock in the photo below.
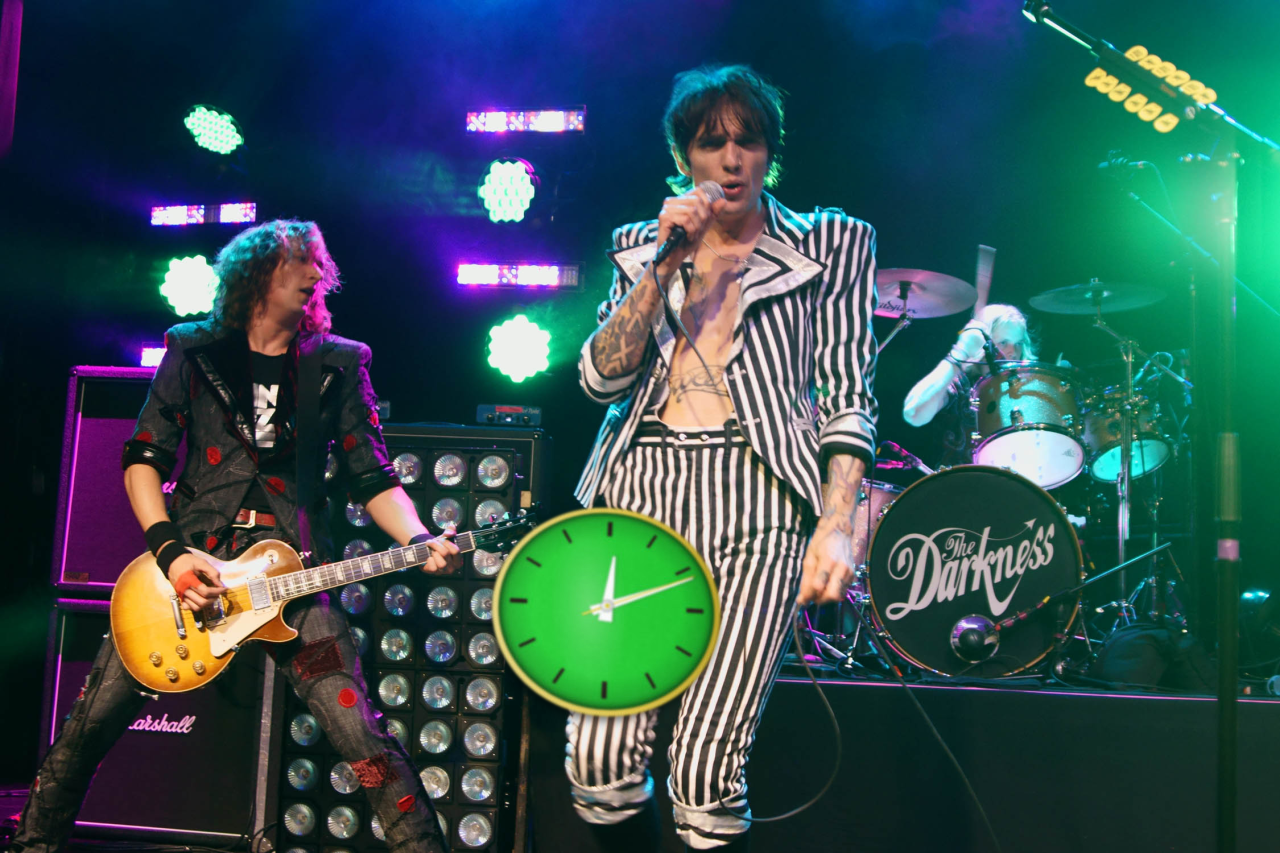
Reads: 12 h 11 min 11 s
